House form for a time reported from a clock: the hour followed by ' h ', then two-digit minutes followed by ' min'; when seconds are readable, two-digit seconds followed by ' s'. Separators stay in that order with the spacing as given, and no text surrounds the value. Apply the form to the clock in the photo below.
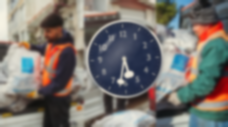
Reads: 5 h 32 min
